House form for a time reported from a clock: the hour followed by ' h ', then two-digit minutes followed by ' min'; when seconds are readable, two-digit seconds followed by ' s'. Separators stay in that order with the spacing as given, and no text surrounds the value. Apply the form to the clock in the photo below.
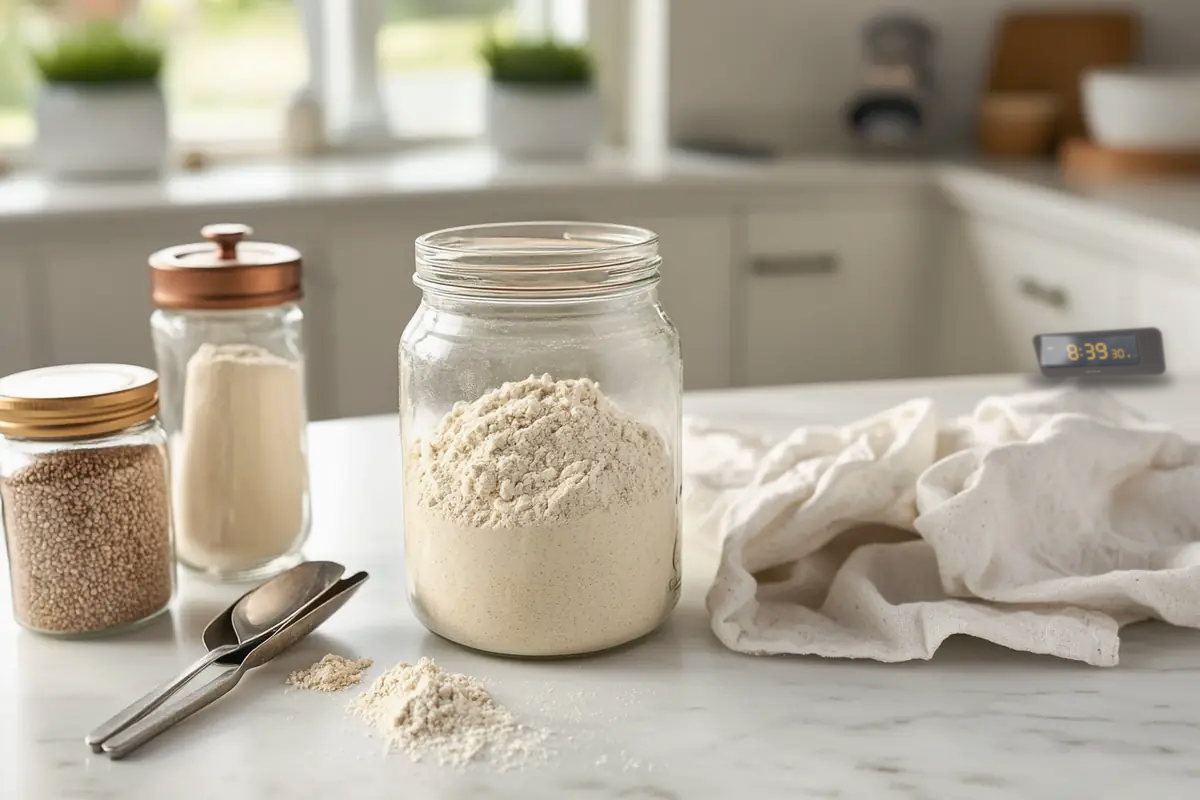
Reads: 8 h 39 min
